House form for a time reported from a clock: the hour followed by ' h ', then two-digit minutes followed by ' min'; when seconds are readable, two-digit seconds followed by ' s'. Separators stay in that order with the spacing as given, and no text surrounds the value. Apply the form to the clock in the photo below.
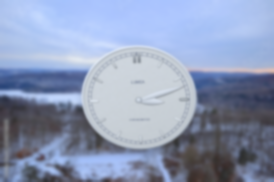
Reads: 3 h 12 min
